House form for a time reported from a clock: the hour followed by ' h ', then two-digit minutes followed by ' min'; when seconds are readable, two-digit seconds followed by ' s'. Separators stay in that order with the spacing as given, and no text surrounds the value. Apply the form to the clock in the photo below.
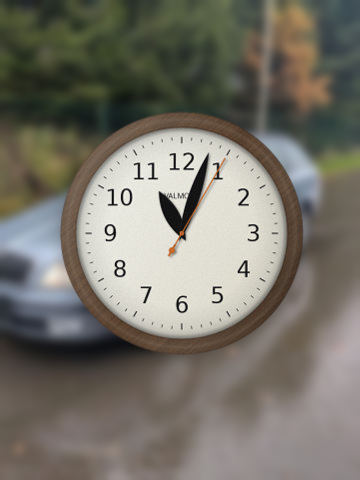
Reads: 11 h 03 min 05 s
